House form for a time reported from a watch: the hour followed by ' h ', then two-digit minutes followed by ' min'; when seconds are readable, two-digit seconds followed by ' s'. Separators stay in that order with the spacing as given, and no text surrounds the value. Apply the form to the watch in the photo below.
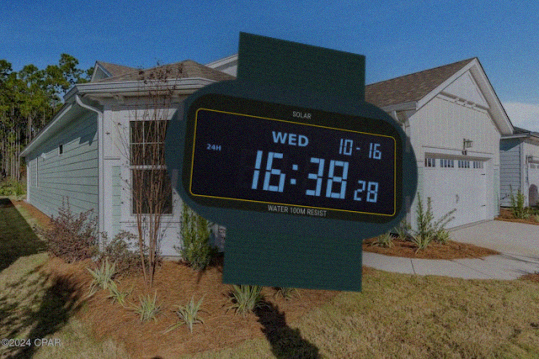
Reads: 16 h 38 min 28 s
